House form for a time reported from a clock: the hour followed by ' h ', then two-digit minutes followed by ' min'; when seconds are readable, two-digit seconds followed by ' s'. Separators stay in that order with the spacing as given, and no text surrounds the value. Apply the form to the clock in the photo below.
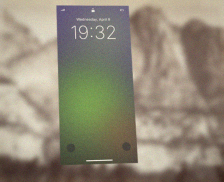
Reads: 19 h 32 min
